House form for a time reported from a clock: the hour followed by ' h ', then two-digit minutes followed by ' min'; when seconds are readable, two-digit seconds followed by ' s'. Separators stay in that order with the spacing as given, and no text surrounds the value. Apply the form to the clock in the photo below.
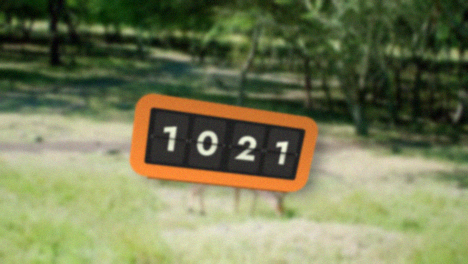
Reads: 10 h 21 min
